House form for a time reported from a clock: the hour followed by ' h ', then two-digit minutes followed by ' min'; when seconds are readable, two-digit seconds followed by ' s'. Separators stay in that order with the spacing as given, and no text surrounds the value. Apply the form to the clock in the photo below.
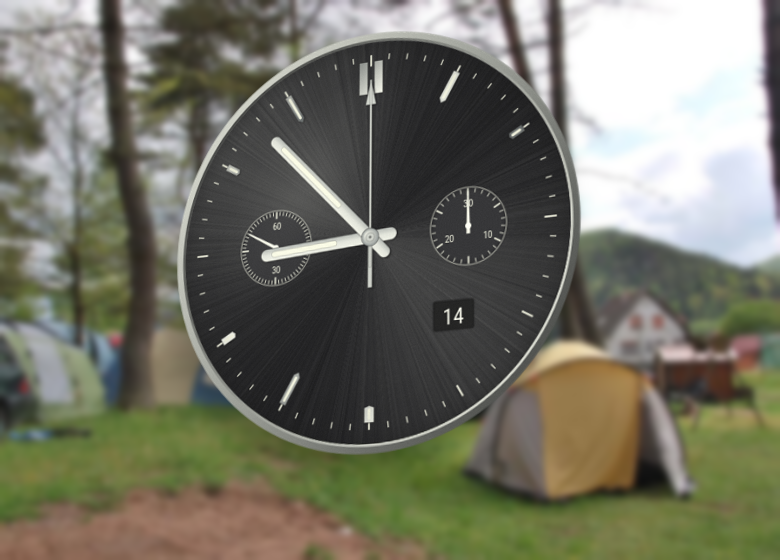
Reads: 8 h 52 min 50 s
